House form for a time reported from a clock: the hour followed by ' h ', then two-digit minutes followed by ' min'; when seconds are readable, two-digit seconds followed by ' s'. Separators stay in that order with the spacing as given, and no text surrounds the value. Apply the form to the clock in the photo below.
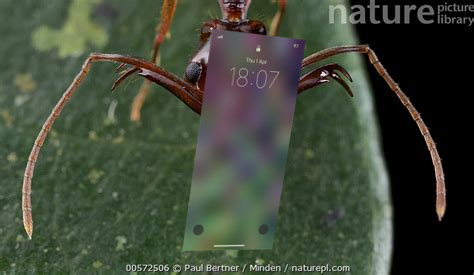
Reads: 18 h 07 min
